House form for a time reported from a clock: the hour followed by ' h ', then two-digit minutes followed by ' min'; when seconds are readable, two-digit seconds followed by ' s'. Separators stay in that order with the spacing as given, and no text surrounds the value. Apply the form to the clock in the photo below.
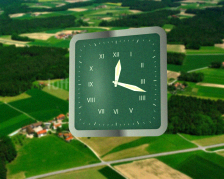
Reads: 12 h 18 min
